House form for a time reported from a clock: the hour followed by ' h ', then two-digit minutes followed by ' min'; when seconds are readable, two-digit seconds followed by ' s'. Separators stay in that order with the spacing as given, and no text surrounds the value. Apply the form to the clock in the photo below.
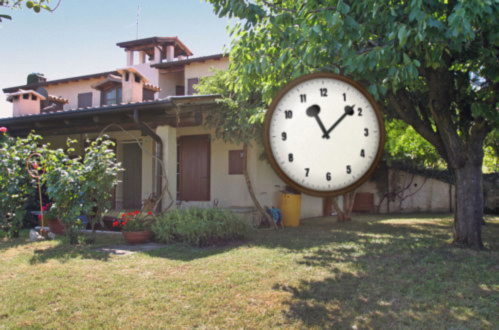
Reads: 11 h 08 min
